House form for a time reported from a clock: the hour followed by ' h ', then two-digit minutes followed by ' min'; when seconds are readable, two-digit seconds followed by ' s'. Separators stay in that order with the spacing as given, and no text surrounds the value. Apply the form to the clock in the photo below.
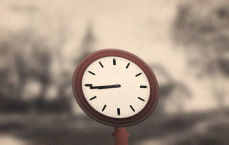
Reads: 8 h 44 min
